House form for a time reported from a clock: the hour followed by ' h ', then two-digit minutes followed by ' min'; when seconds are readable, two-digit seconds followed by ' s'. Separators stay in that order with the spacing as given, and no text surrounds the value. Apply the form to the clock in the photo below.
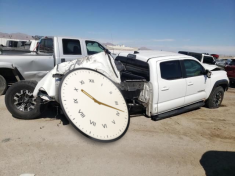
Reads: 10 h 18 min
